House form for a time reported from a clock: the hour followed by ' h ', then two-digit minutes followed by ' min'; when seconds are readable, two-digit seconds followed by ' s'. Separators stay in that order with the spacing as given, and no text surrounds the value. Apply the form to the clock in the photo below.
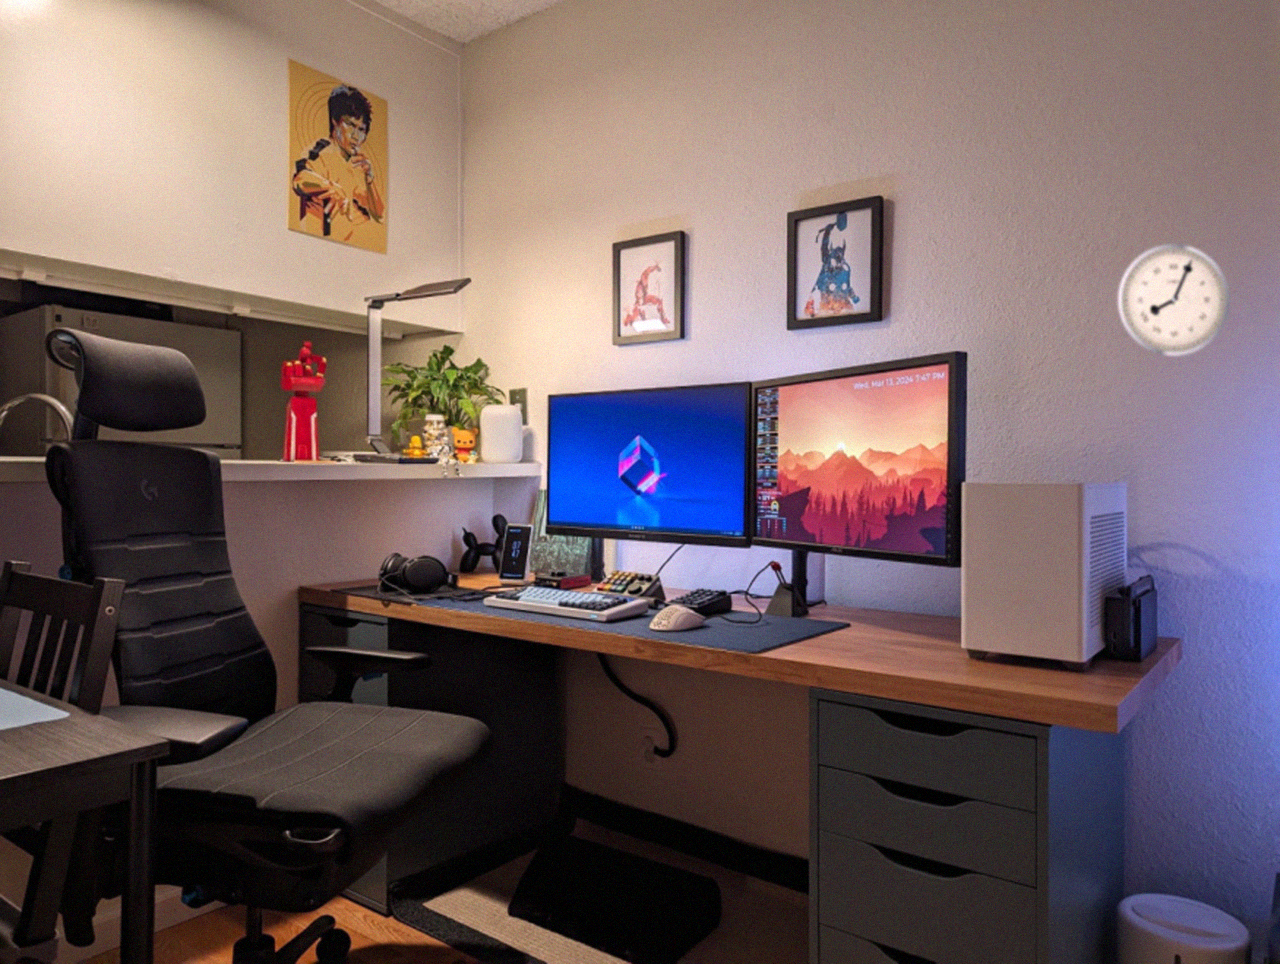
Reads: 8 h 04 min
